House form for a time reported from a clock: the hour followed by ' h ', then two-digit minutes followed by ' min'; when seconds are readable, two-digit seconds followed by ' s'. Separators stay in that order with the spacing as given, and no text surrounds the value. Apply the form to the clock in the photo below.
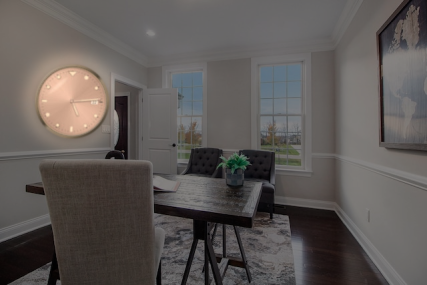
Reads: 5 h 14 min
